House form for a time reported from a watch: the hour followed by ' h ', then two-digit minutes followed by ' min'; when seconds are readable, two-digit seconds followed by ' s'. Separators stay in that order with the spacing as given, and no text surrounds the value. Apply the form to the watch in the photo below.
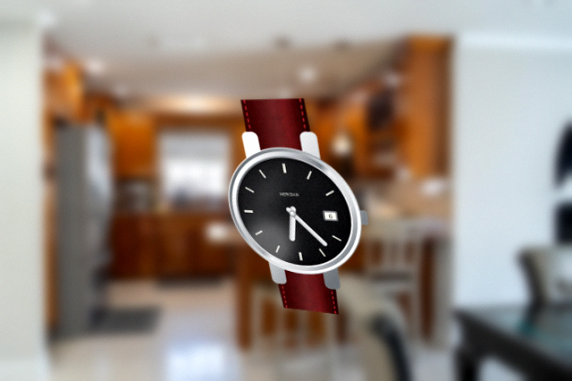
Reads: 6 h 23 min
